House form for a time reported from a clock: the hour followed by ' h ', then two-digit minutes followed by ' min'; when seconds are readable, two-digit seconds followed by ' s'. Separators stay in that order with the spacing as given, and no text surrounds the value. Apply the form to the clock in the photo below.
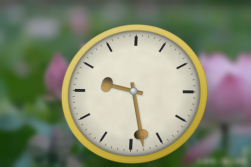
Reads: 9 h 28 min
